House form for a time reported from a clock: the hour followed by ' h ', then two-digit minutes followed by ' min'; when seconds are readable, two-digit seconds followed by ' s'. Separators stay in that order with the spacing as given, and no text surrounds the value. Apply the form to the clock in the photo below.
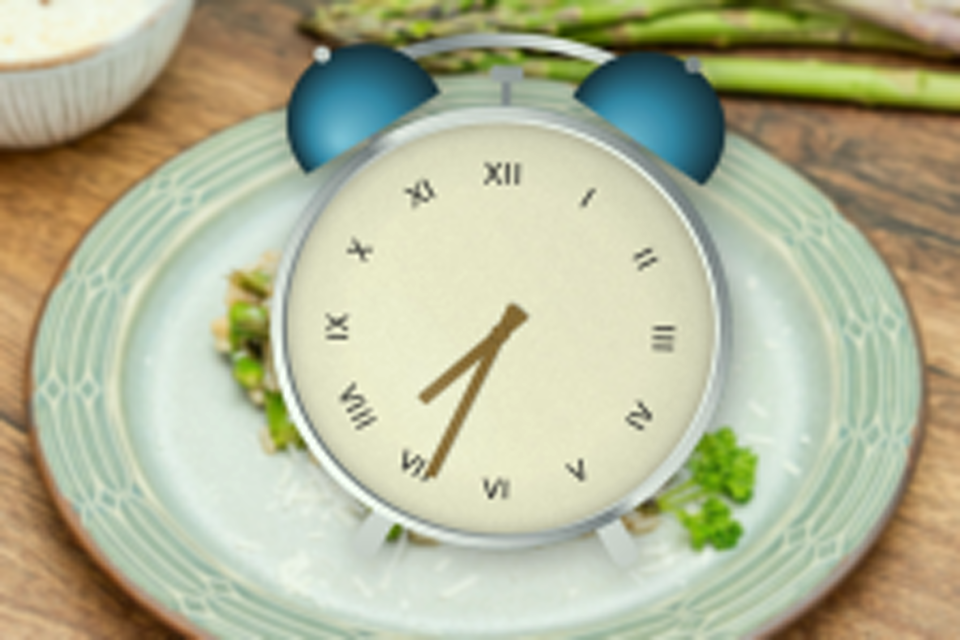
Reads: 7 h 34 min
